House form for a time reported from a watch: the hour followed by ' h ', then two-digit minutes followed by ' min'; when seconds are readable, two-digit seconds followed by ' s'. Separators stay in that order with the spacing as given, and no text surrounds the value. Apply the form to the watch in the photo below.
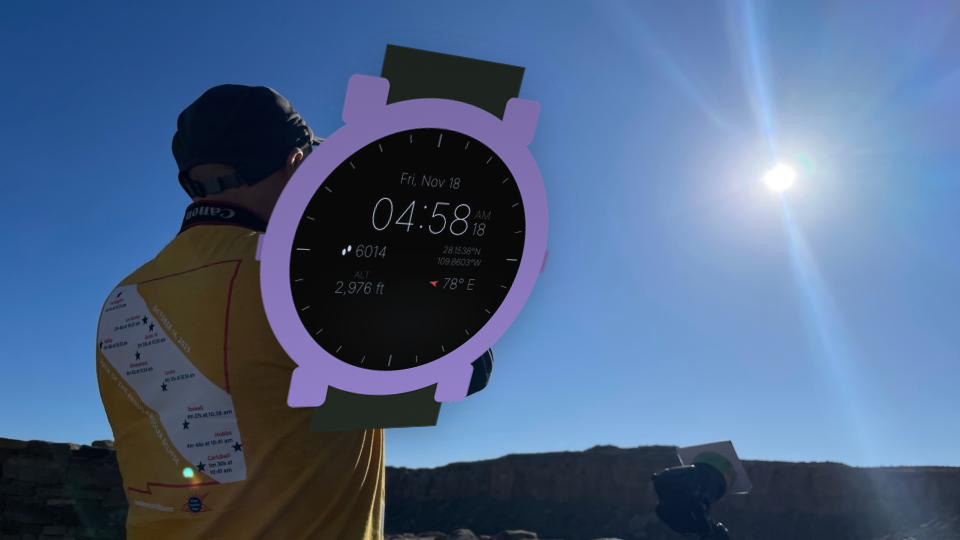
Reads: 4 h 58 min 18 s
